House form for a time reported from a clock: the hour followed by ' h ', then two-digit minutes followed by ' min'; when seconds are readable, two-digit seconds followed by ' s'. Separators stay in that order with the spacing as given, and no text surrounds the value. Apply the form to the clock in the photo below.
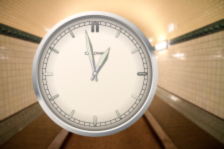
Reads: 12 h 58 min
